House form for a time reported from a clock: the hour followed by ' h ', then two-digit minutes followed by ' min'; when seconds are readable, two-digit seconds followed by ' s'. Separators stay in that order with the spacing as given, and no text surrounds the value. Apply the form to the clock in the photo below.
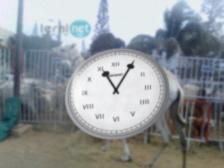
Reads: 11 h 05 min
